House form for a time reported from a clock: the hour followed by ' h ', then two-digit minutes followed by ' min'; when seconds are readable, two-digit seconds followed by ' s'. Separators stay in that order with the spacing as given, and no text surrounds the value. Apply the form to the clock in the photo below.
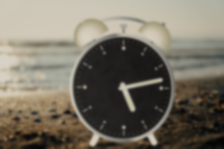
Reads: 5 h 13 min
